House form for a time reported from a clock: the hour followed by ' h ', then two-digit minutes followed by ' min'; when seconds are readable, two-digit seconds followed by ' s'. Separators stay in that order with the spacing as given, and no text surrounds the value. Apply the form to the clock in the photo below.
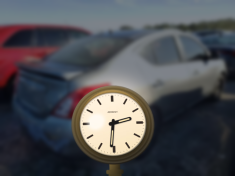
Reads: 2 h 31 min
